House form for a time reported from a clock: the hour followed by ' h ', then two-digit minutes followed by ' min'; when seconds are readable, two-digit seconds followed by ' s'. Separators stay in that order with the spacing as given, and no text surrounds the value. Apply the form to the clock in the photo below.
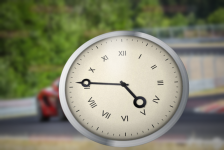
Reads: 4 h 46 min
